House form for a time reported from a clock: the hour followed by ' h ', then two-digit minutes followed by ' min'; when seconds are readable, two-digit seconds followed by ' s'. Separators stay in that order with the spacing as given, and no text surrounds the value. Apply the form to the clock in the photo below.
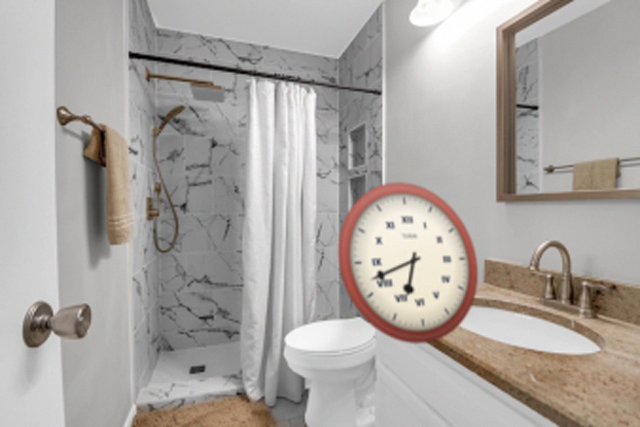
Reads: 6 h 42 min
